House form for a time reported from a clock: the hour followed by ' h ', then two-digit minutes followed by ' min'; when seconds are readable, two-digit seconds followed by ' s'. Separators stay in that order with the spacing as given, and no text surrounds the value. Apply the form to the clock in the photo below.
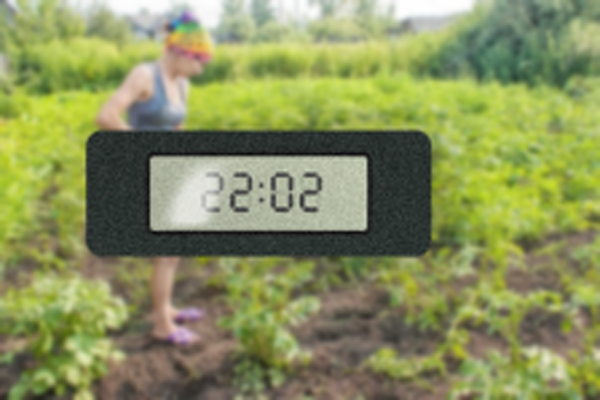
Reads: 22 h 02 min
